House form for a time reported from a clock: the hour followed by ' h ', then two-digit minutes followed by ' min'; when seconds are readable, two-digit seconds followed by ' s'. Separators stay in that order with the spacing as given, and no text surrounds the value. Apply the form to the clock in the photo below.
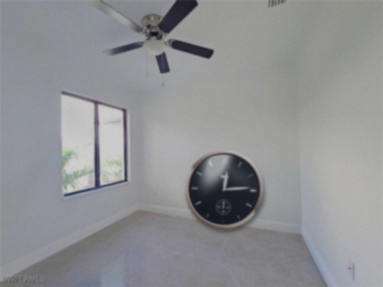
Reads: 12 h 14 min
